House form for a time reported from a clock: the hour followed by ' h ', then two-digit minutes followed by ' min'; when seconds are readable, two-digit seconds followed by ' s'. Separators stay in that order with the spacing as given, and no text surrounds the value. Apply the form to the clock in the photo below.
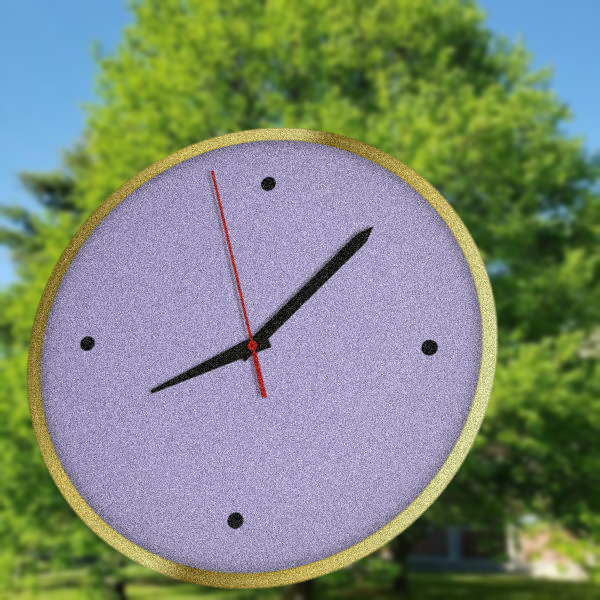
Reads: 8 h 06 min 57 s
